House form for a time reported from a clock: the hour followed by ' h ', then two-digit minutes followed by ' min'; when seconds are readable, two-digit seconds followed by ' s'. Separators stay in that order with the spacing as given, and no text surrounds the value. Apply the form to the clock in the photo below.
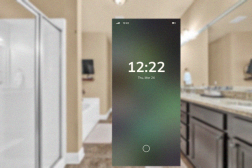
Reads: 12 h 22 min
